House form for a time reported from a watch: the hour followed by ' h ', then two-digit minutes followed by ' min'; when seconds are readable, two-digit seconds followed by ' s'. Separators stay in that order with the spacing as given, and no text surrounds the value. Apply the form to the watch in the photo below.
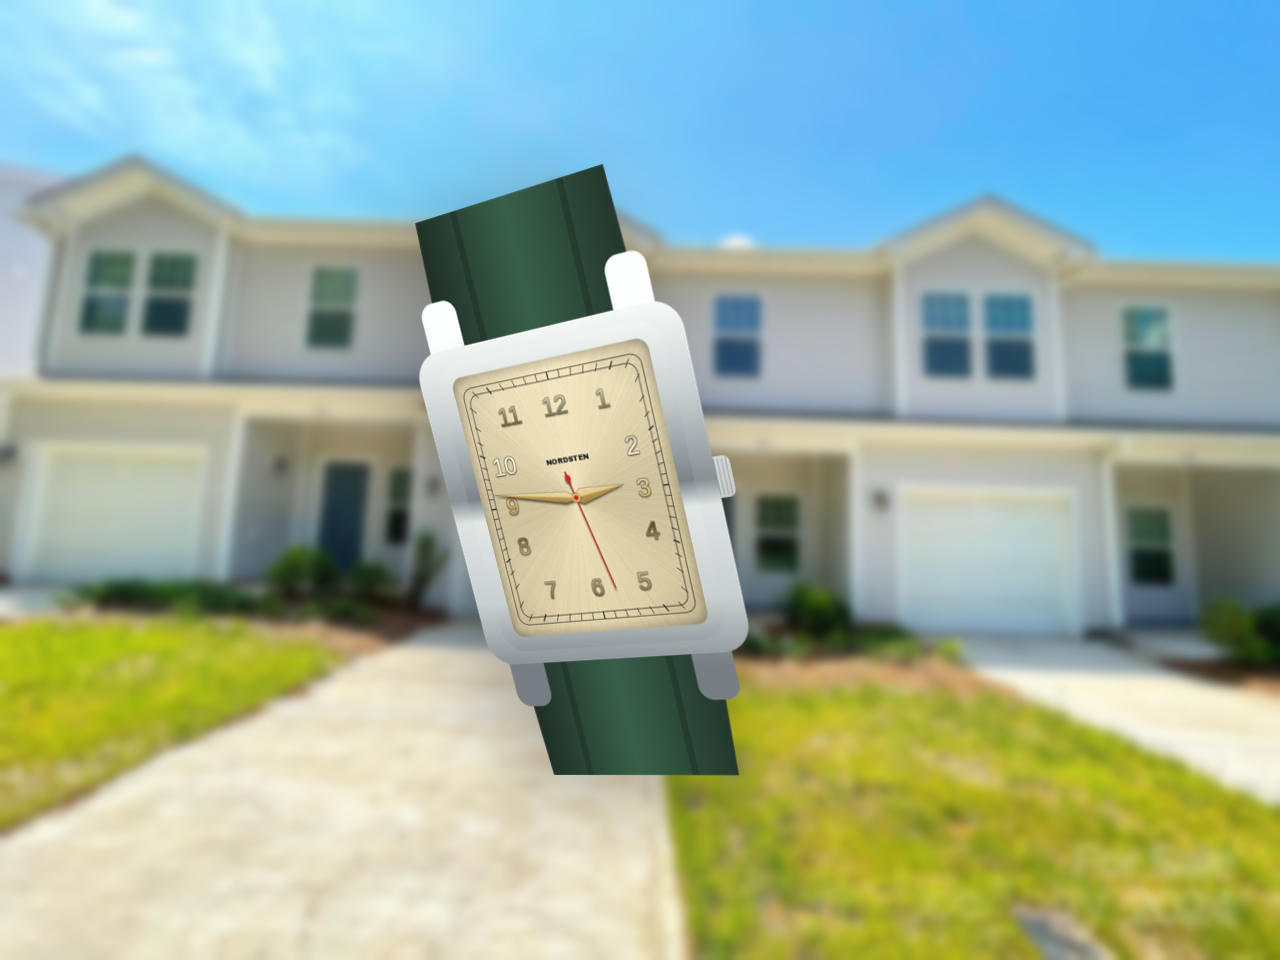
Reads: 2 h 46 min 28 s
